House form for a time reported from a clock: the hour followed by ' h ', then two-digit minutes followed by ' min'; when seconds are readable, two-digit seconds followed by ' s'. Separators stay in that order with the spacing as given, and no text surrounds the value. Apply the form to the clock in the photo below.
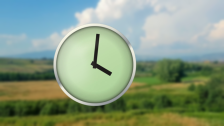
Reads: 4 h 01 min
